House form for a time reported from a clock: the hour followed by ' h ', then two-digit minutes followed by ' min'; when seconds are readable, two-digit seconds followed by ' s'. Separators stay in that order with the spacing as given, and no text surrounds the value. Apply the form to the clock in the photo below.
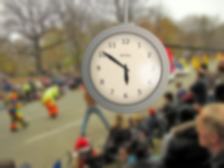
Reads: 5 h 51 min
